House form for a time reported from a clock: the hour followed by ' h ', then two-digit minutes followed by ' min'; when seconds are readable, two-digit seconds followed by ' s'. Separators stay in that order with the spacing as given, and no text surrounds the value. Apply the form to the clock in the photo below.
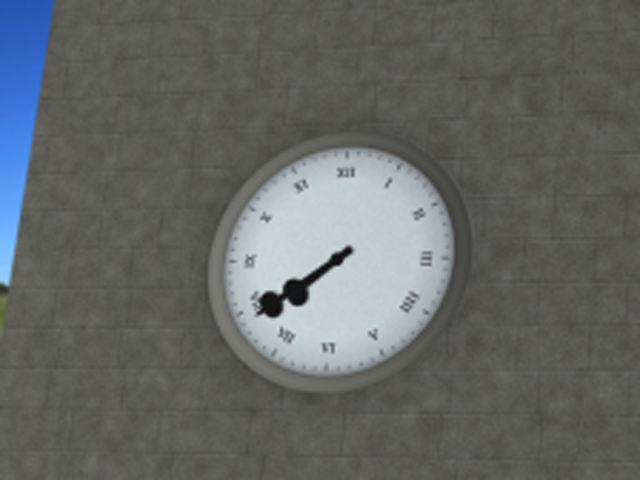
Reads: 7 h 39 min
